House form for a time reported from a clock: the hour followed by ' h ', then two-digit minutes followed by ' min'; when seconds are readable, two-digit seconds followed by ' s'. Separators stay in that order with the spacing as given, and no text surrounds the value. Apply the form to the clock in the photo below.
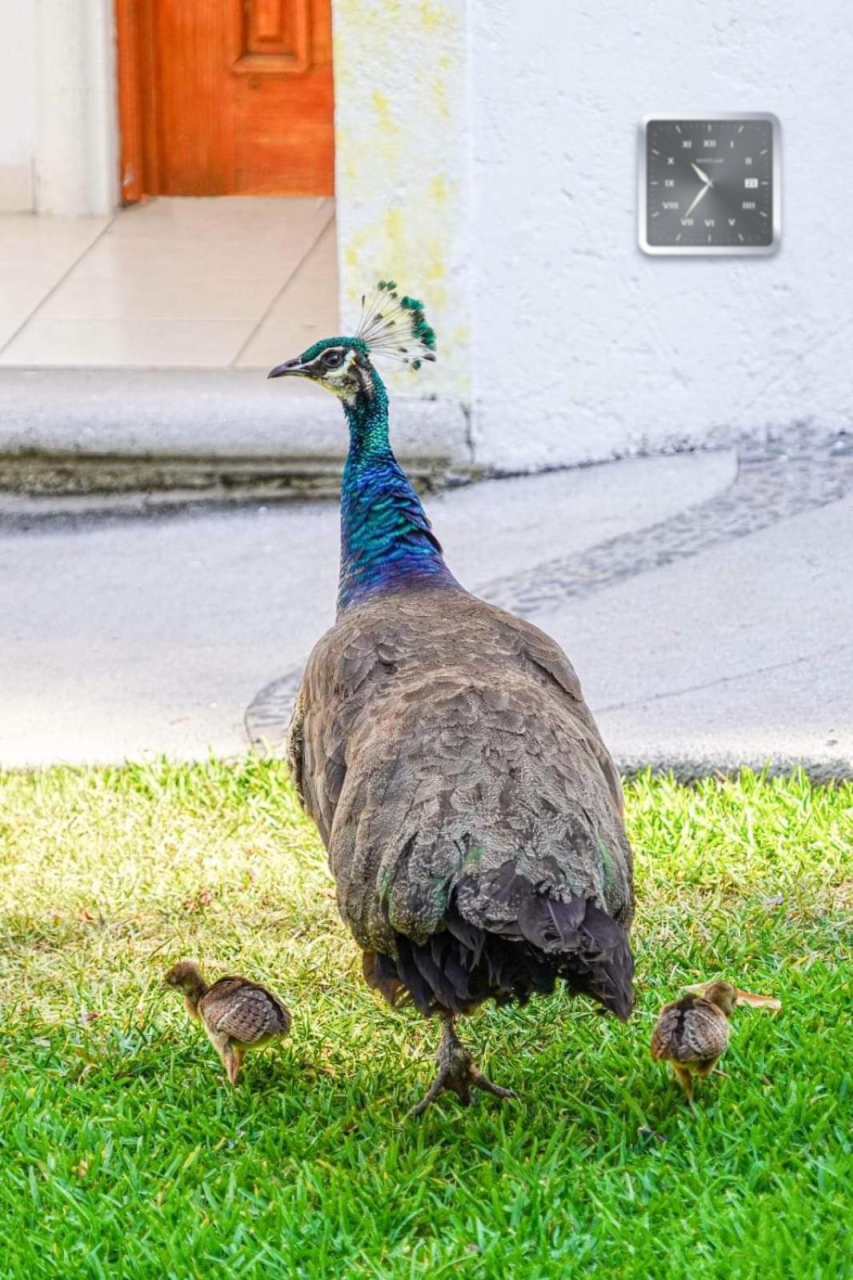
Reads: 10 h 36 min
